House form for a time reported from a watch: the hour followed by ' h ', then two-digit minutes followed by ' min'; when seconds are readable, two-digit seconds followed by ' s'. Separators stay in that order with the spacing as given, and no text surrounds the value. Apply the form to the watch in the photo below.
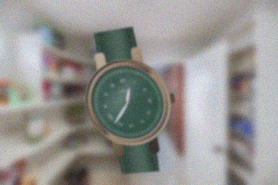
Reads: 12 h 37 min
